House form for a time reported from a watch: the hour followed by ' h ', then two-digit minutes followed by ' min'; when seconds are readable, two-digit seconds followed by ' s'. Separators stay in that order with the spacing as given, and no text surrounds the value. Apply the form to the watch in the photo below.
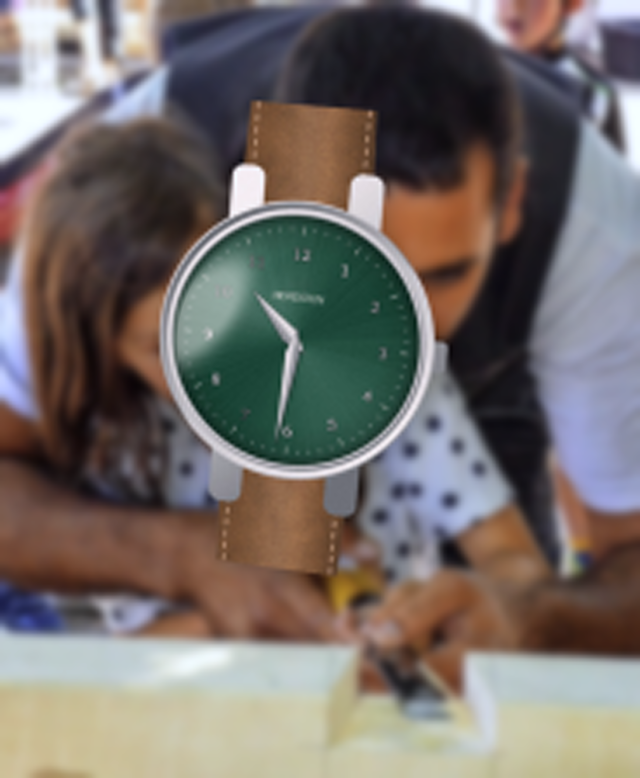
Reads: 10 h 31 min
